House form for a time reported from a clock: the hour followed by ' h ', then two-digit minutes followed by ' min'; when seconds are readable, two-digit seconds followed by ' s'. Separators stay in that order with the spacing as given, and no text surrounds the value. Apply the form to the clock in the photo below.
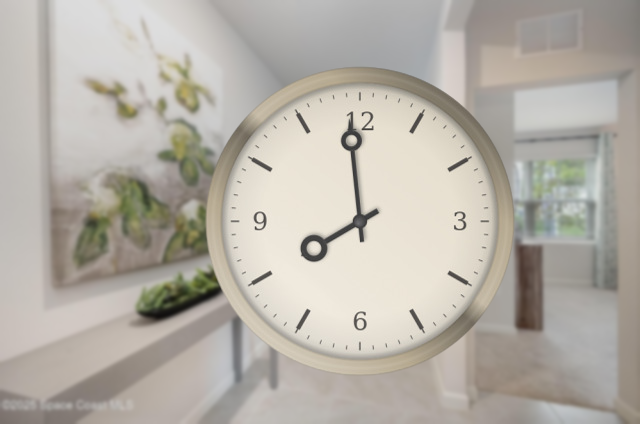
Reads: 7 h 59 min
